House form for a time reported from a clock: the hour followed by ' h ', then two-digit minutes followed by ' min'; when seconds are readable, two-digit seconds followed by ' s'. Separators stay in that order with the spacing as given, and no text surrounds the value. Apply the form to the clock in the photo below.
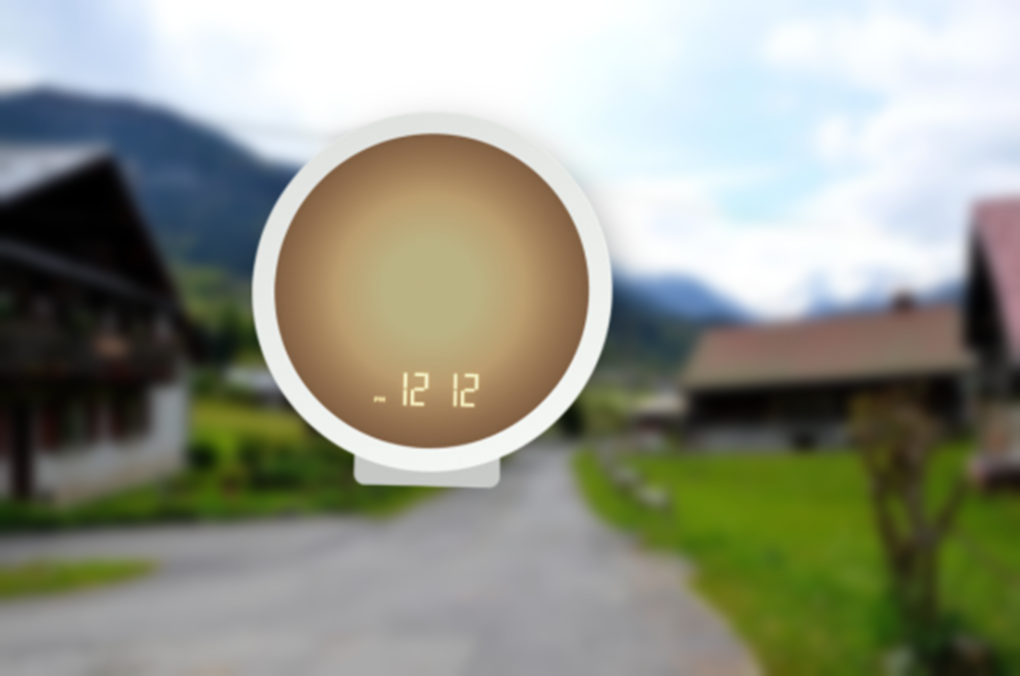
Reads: 12 h 12 min
